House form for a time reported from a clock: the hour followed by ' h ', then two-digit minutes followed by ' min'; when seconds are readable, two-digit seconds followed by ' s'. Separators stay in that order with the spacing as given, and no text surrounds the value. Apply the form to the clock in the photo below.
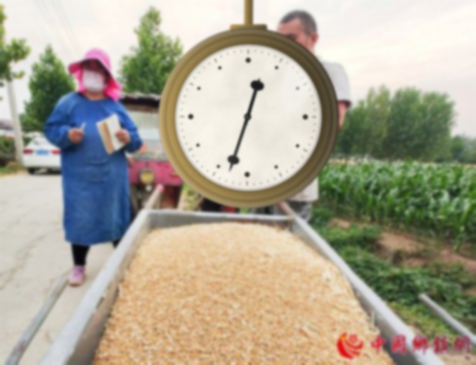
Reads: 12 h 33 min
